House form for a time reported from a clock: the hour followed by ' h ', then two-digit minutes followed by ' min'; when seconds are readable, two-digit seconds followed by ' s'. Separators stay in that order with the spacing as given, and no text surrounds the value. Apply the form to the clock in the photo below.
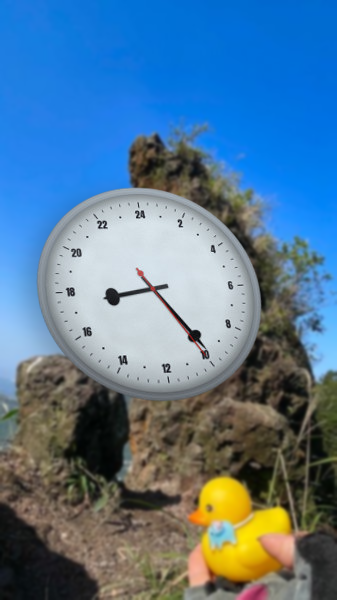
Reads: 17 h 24 min 25 s
